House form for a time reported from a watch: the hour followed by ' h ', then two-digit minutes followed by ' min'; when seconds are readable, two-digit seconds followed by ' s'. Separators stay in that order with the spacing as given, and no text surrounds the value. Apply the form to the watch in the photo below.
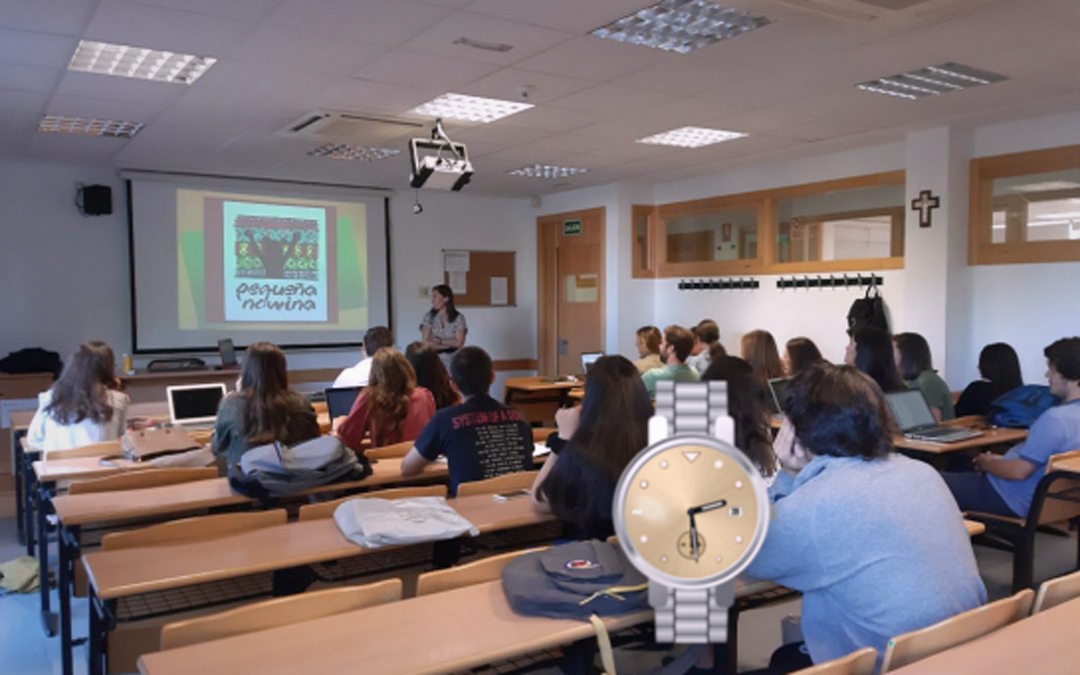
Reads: 2 h 29 min
